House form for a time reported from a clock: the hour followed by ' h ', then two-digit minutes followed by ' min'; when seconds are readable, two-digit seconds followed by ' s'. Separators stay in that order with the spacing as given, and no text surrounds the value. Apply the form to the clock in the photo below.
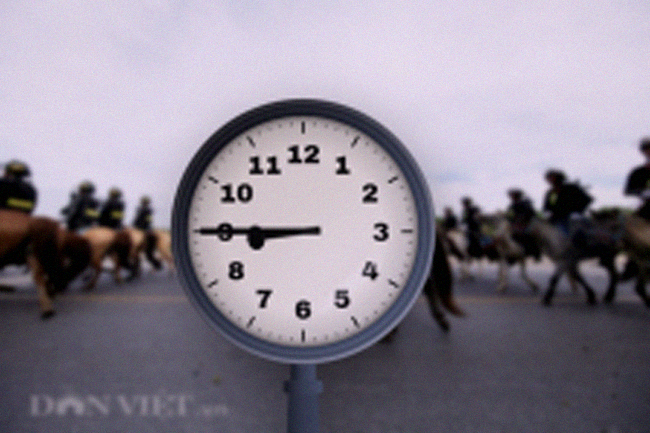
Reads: 8 h 45 min
